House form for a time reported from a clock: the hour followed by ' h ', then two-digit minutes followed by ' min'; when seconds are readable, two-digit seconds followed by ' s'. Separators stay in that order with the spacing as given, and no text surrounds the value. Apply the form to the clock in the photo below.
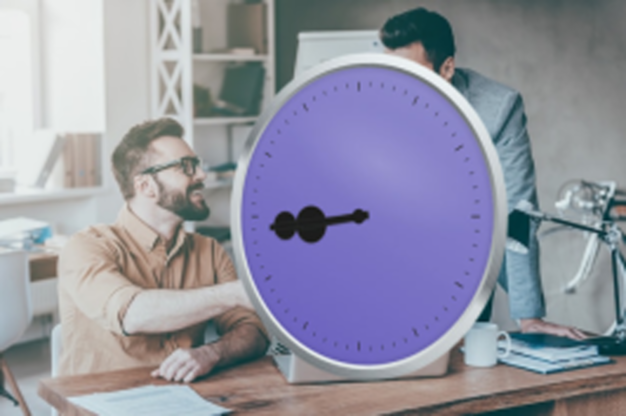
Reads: 8 h 44 min
